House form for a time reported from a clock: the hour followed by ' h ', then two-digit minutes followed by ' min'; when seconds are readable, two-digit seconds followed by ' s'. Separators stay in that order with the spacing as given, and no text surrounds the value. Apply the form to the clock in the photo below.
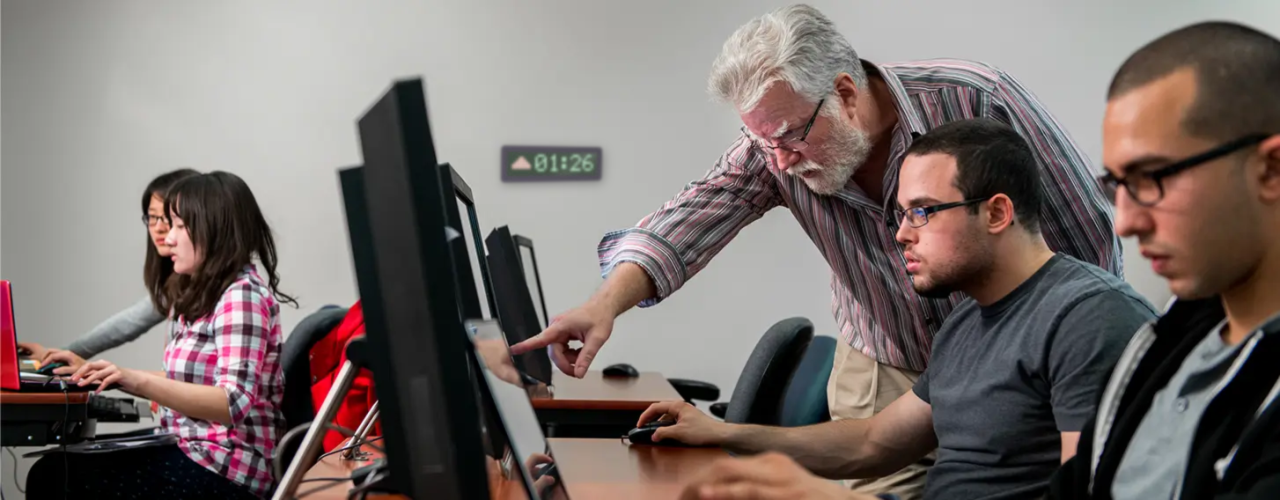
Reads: 1 h 26 min
